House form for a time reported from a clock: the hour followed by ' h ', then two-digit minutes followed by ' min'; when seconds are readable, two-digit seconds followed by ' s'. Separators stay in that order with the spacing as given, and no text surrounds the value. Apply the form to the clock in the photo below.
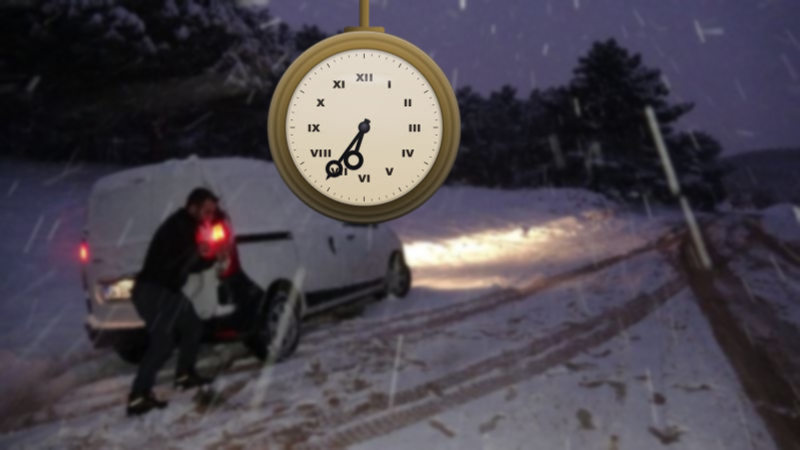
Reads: 6 h 36 min
